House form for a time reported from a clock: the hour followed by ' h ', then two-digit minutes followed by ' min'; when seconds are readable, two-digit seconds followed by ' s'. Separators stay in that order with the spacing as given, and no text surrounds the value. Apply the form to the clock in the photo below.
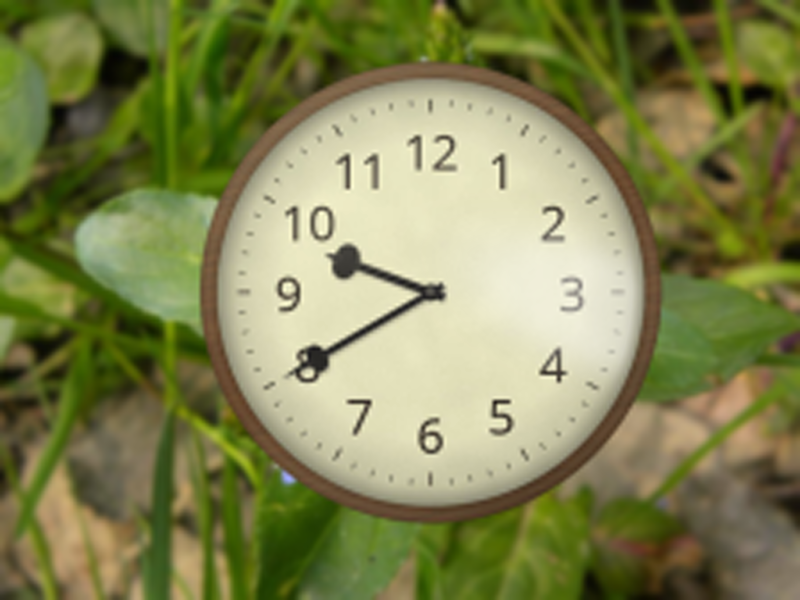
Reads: 9 h 40 min
